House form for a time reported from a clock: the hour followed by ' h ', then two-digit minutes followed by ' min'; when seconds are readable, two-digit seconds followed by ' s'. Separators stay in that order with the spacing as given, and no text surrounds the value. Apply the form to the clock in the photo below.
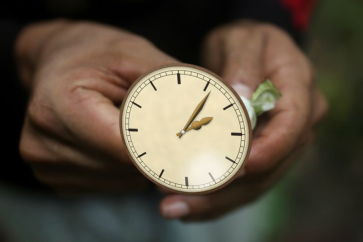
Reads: 2 h 06 min
